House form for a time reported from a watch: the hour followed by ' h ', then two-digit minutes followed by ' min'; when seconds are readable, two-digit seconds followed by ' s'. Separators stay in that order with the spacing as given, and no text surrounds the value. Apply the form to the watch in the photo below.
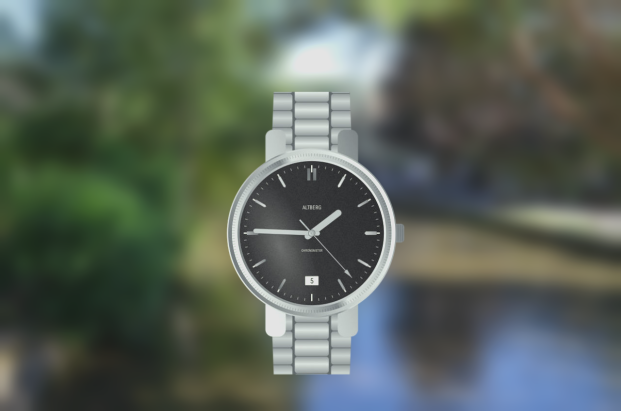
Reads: 1 h 45 min 23 s
